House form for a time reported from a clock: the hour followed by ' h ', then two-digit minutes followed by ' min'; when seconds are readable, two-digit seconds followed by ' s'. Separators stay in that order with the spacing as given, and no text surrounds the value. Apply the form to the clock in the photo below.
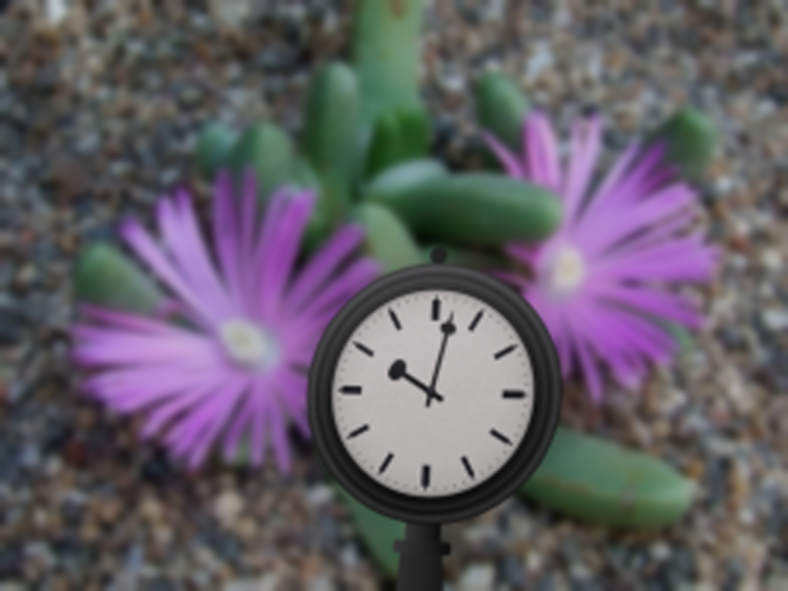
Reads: 10 h 02 min
